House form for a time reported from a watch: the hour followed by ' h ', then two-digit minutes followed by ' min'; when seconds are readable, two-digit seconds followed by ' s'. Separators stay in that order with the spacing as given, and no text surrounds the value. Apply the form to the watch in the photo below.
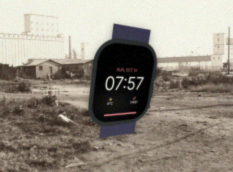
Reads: 7 h 57 min
